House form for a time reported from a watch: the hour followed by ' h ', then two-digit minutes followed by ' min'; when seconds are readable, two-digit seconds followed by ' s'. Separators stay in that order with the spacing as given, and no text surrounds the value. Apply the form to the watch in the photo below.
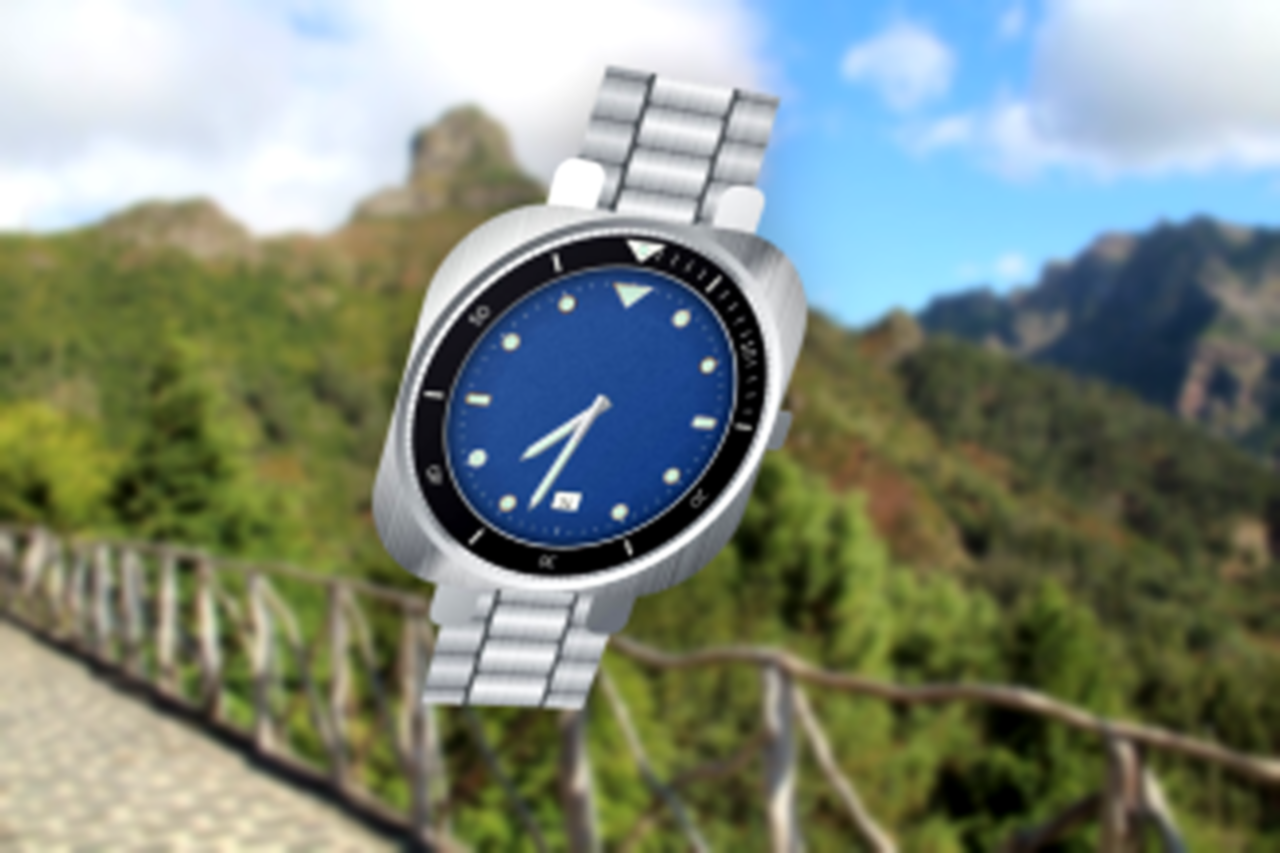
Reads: 7 h 33 min
